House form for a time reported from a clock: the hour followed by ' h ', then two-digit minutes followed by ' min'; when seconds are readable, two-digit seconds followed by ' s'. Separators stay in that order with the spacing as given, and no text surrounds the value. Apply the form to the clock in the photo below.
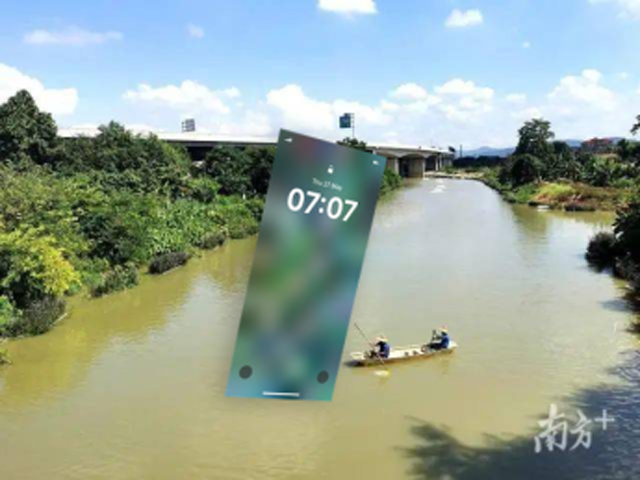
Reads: 7 h 07 min
